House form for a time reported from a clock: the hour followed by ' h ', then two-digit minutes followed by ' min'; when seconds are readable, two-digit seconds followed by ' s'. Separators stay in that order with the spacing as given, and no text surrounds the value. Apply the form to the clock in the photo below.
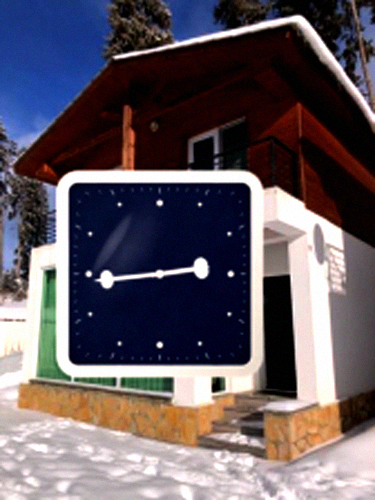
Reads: 2 h 44 min
